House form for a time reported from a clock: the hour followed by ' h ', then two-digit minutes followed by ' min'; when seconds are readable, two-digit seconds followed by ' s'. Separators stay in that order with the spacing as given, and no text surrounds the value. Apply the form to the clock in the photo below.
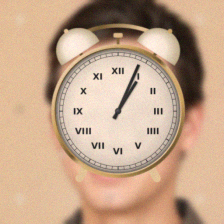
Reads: 1 h 04 min
